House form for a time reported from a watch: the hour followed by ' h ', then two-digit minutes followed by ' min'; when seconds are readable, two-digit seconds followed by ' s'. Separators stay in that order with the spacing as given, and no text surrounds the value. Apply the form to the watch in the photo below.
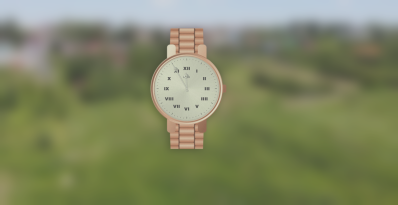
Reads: 11 h 55 min
